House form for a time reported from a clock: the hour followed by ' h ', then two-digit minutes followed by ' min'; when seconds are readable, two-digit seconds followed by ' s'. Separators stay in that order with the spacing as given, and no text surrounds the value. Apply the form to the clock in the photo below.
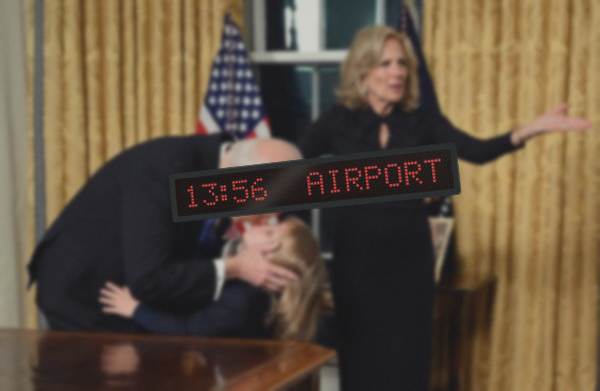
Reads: 13 h 56 min
